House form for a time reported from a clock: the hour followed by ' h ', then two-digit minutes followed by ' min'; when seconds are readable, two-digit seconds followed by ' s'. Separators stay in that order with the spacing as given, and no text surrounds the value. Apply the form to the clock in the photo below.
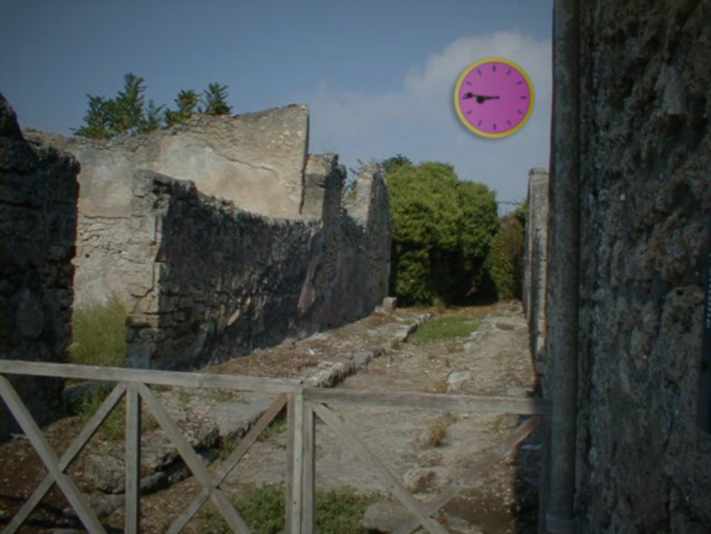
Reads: 8 h 46 min
